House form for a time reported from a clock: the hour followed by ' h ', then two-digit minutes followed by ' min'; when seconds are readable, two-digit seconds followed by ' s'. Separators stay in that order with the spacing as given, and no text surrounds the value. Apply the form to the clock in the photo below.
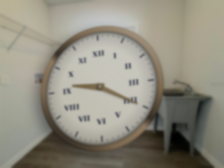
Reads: 9 h 20 min
